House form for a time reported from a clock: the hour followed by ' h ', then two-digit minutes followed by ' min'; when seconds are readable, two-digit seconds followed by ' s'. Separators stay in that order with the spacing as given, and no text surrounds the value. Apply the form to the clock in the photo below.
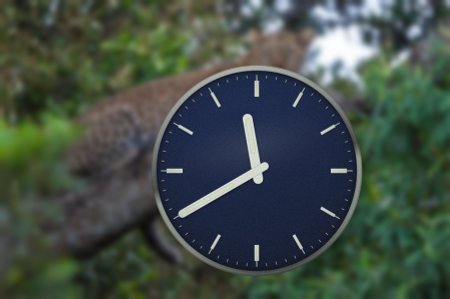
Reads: 11 h 40 min
